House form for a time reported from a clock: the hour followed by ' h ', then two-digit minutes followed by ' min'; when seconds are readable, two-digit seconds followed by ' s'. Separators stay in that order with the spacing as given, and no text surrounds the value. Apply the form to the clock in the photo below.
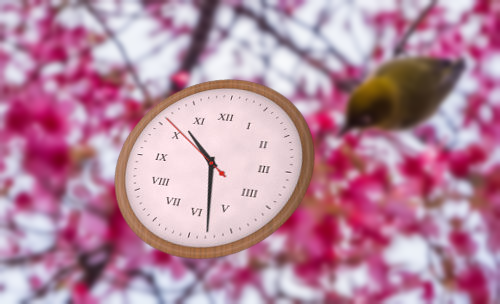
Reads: 10 h 27 min 51 s
